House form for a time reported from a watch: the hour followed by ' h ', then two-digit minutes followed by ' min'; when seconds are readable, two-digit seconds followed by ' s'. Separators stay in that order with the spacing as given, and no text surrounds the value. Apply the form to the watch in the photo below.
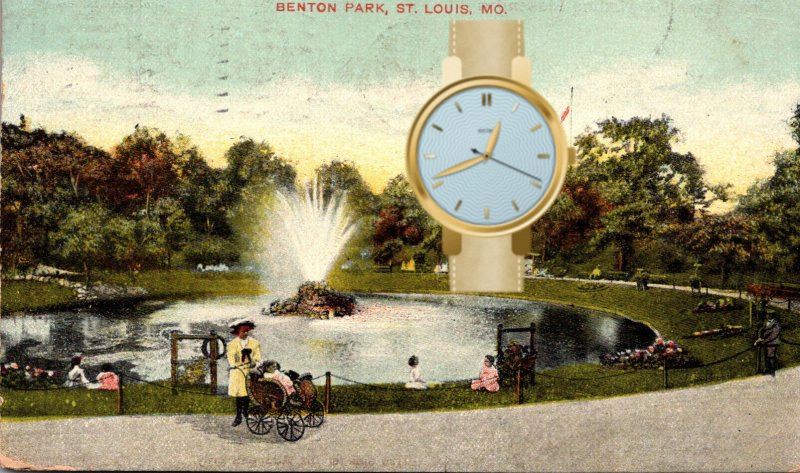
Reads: 12 h 41 min 19 s
